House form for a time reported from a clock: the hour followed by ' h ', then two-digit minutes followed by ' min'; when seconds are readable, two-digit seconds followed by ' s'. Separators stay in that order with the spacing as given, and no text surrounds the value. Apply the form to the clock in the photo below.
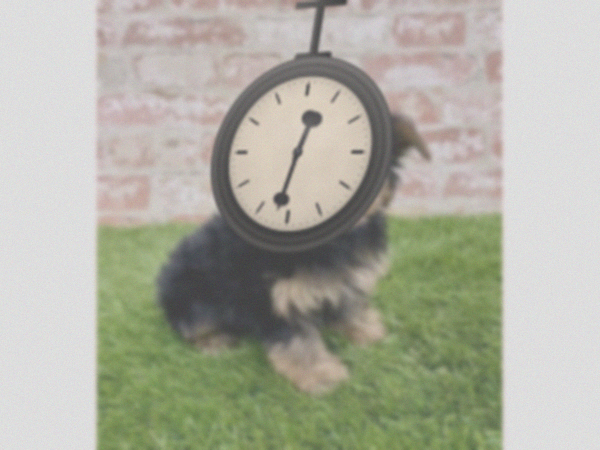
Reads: 12 h 32 min
